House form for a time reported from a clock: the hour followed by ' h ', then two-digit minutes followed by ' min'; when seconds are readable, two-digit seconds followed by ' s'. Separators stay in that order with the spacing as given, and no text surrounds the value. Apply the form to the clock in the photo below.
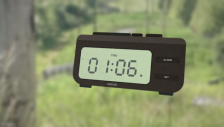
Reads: 1 h 06 min
